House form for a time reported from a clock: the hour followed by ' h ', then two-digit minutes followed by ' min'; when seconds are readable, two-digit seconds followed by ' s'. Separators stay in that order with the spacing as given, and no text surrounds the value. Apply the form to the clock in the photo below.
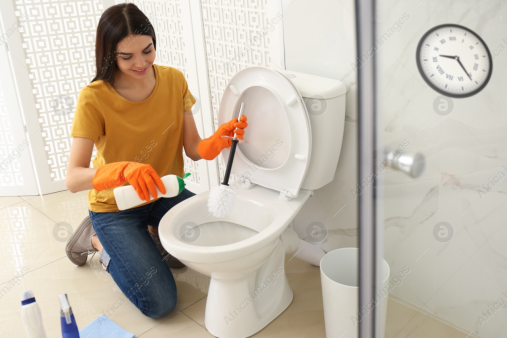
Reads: 9 h 26 min
